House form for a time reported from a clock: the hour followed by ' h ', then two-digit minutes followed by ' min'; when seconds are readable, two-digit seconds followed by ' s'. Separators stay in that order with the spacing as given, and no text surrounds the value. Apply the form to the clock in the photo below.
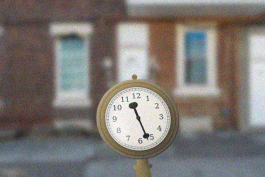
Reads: 11 h 27 min
